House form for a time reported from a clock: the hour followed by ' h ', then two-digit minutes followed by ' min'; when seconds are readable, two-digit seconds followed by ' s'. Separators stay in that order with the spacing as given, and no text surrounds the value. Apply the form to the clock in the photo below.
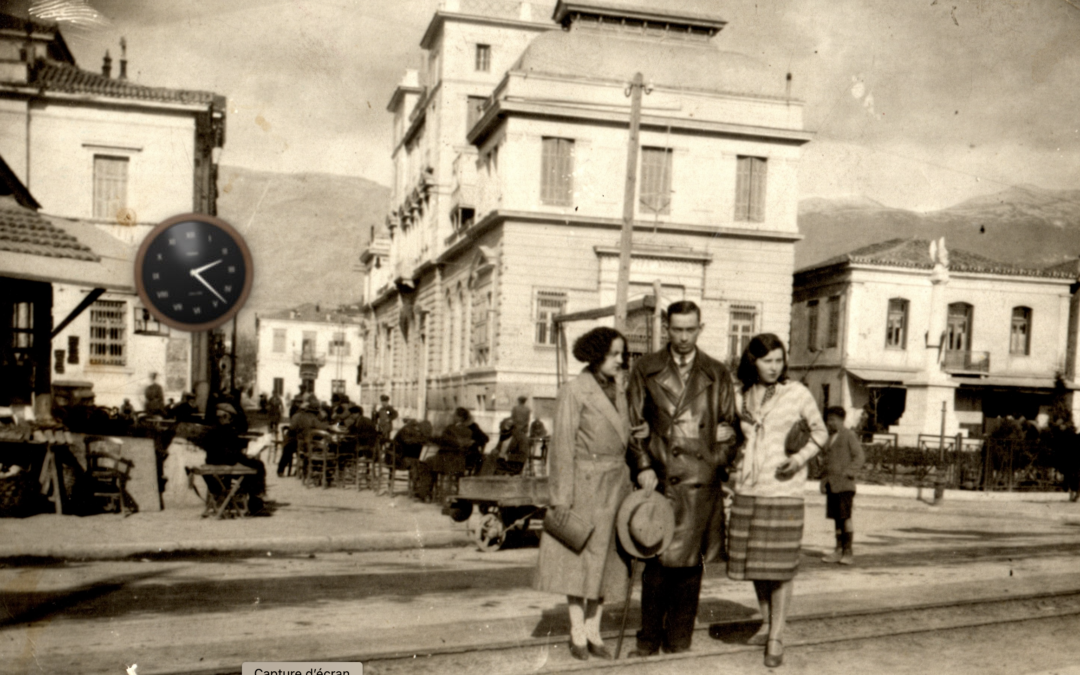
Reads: 2 h 23 min
